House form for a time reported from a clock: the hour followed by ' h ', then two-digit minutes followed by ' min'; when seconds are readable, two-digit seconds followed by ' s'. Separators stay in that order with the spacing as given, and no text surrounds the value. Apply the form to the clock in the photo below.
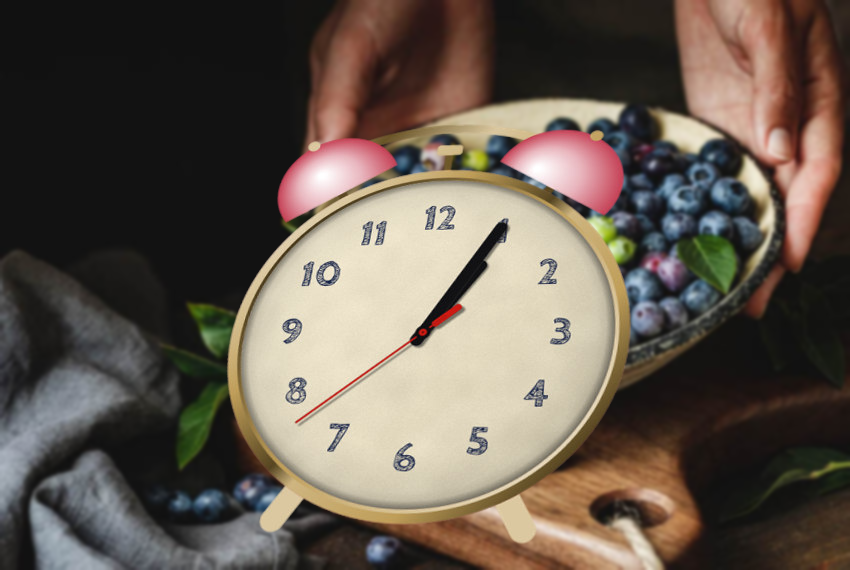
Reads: 1 h 04 min 38 s
